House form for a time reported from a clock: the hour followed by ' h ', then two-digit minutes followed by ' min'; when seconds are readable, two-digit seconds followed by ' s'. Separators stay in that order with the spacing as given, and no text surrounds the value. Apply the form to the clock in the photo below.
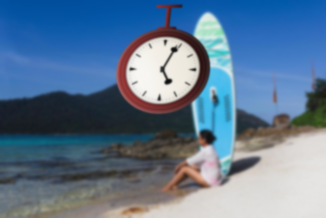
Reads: 5 h 04 min
